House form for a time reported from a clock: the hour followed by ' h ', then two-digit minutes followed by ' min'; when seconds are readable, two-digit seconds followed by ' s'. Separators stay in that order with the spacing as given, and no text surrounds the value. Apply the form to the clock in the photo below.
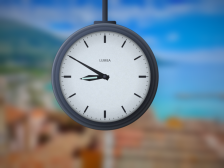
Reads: 8 h 50 min
